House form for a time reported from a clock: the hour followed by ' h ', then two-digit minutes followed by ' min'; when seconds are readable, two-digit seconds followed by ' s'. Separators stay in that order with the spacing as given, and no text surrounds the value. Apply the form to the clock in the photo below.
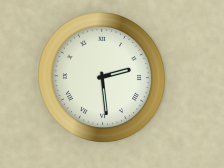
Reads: 2 h 29 min
